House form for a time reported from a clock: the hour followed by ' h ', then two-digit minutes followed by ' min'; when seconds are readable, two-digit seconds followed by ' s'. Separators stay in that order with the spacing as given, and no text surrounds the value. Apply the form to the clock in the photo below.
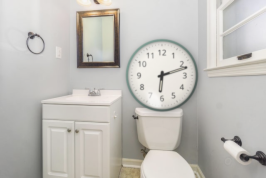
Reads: 6 h 12 min
